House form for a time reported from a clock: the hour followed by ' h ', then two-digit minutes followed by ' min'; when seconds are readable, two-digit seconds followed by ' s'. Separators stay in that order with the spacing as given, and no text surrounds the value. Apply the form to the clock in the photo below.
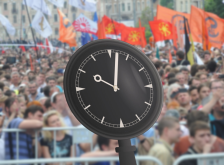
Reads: 10 h 02 min
